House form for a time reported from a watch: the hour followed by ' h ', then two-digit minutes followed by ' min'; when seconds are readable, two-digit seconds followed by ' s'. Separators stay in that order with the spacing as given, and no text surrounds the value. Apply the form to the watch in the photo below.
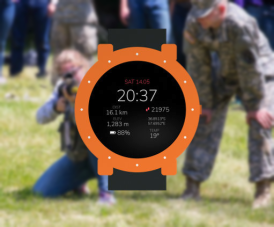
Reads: 20 h 37 min
